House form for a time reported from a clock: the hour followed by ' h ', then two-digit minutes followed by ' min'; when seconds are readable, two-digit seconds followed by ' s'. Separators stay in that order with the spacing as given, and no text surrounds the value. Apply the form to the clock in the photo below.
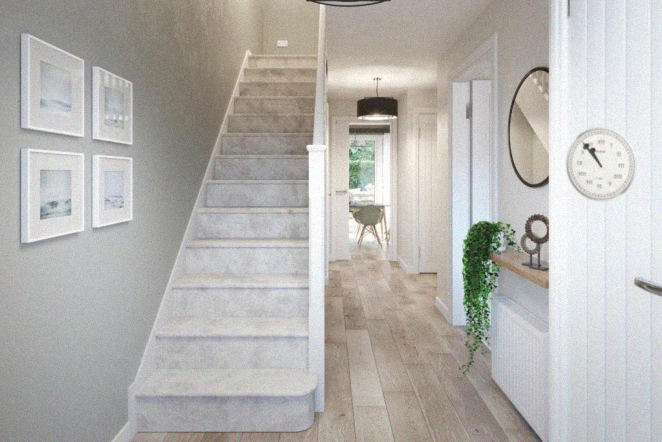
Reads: 10 h 53 min
